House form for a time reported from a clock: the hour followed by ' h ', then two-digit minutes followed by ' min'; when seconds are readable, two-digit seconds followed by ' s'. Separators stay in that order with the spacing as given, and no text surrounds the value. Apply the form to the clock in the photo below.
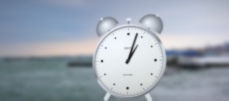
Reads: 1 h 03 min
